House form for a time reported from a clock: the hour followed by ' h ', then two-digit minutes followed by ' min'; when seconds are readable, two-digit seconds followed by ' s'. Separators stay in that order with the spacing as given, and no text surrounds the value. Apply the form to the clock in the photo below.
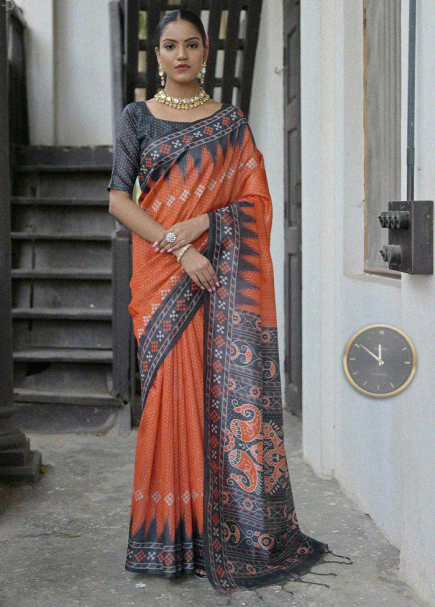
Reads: 11 h 51 min
